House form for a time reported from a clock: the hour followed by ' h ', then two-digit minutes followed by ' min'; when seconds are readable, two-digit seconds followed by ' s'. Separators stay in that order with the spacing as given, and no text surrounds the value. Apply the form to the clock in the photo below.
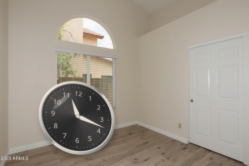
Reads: 11 h 18 min
